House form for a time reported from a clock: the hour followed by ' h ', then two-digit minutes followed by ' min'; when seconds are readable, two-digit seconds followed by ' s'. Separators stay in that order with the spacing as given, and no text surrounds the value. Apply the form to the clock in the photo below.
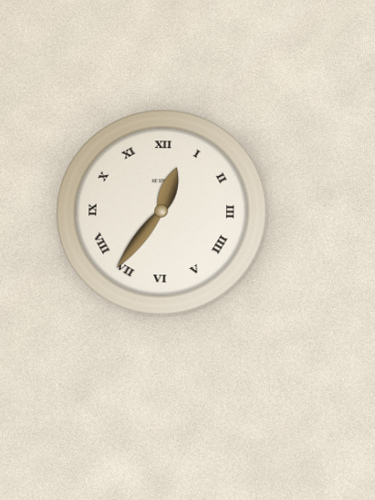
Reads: 12 h 36 min
